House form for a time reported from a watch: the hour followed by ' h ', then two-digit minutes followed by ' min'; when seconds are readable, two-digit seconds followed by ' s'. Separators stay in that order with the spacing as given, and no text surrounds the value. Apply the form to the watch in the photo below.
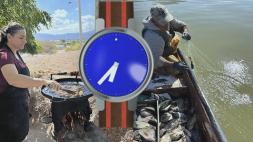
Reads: 6 h 37 min
